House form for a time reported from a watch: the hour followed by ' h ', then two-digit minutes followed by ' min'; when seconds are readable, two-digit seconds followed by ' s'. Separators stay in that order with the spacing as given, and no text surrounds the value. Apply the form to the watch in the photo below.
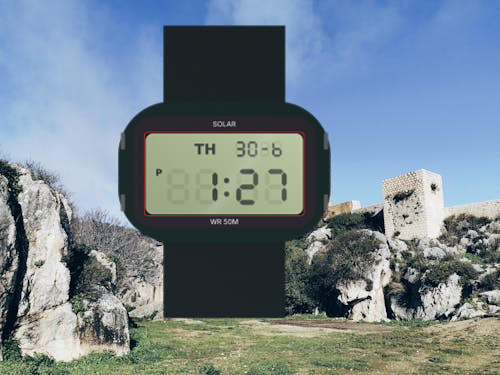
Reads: 1 h 27 min
